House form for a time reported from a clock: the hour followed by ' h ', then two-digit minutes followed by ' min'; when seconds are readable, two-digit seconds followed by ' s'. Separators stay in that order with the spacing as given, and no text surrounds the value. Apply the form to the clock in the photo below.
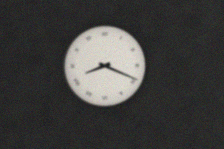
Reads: 8 h 19 min
